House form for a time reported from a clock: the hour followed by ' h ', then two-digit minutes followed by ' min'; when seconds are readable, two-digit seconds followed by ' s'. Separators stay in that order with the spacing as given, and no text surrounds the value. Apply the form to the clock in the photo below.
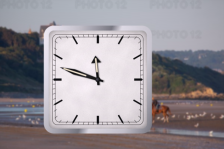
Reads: 11 h 48 min
